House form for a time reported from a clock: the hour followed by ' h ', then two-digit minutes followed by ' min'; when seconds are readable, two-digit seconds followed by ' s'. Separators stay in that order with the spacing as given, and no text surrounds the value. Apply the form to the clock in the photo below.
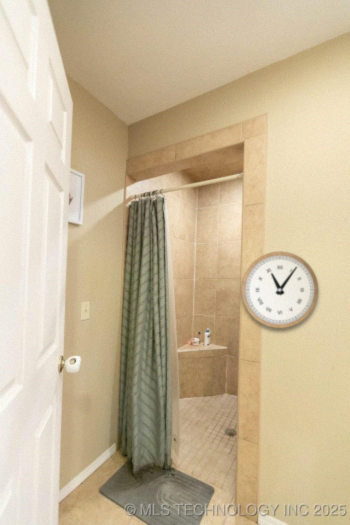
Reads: 11 h 06 min
